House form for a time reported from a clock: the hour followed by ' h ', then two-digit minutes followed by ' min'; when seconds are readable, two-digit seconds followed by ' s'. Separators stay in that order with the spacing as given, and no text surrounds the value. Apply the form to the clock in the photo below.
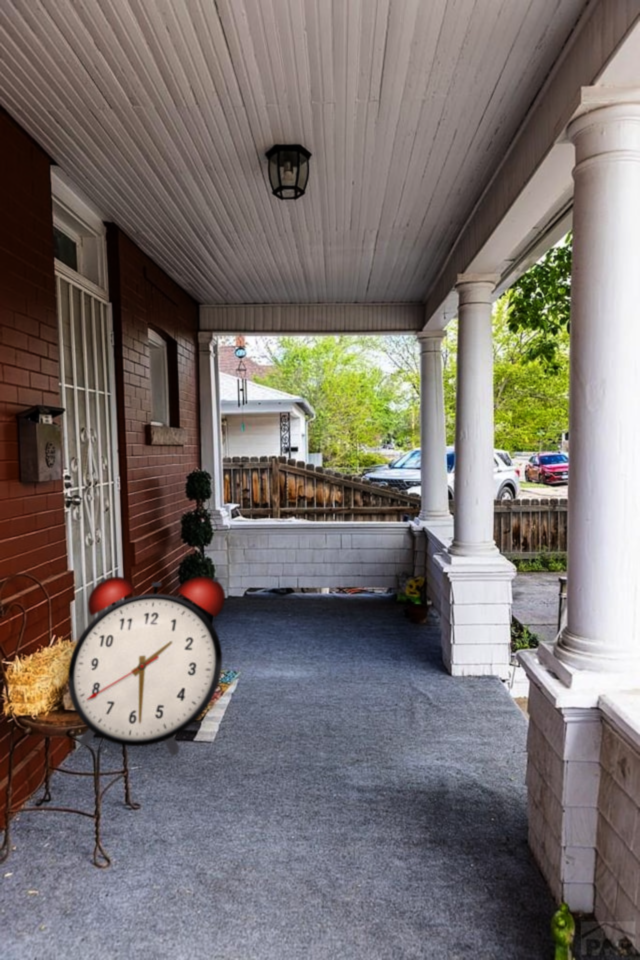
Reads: 1 h 28 min 39 s
